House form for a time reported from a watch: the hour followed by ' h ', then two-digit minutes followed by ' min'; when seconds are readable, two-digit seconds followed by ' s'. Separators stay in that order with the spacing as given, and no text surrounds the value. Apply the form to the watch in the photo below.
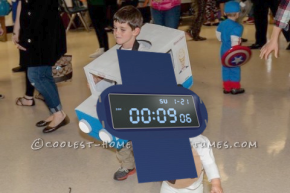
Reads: 0 h 09 min 06 s
